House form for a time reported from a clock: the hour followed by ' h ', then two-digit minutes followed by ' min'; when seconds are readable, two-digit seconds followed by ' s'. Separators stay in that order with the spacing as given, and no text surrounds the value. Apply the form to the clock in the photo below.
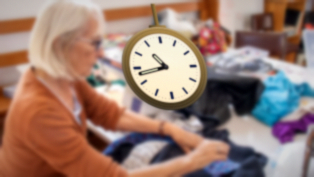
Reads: 10 h 43 min
